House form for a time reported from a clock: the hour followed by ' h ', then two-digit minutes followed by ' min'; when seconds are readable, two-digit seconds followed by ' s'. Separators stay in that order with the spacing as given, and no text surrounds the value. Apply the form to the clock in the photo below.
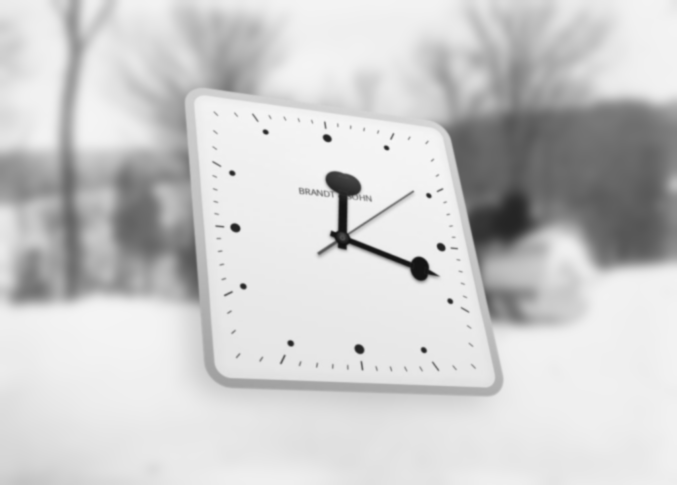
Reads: 12 h 18 min 09 s
